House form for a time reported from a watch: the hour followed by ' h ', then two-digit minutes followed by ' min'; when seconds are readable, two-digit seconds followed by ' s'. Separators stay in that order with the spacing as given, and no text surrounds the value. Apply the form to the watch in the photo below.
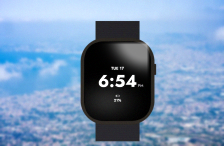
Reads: 6 h 54 min
